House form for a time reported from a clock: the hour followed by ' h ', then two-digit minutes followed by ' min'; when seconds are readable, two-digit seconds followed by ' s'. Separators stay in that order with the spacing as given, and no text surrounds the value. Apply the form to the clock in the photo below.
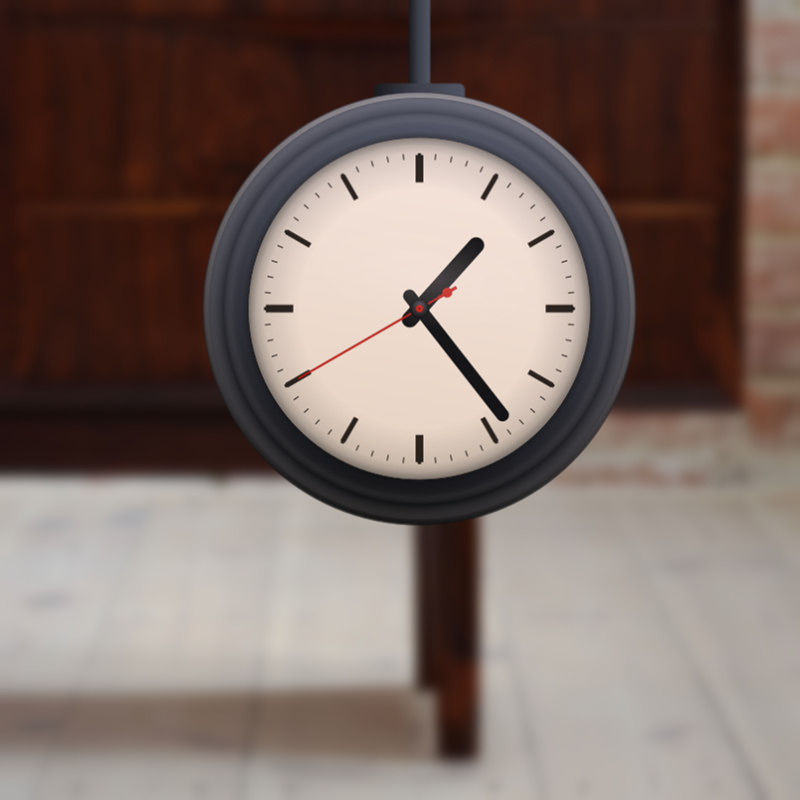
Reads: 1 h 23 min 40 s
